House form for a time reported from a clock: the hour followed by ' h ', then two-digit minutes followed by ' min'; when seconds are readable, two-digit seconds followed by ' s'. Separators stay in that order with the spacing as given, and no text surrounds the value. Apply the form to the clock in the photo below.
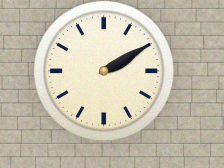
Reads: 2 h 10 min
